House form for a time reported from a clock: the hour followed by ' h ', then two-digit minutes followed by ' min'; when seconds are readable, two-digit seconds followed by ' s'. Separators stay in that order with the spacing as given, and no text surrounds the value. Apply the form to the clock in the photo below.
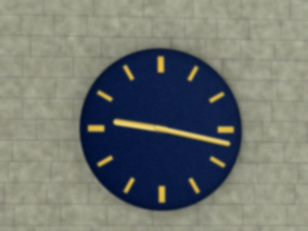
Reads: 9 h 17 min
